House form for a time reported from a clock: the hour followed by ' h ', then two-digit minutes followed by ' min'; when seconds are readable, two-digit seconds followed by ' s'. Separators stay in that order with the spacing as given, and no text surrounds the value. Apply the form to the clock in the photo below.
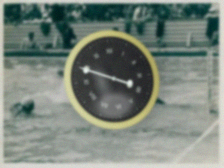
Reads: 3 h 49 min
